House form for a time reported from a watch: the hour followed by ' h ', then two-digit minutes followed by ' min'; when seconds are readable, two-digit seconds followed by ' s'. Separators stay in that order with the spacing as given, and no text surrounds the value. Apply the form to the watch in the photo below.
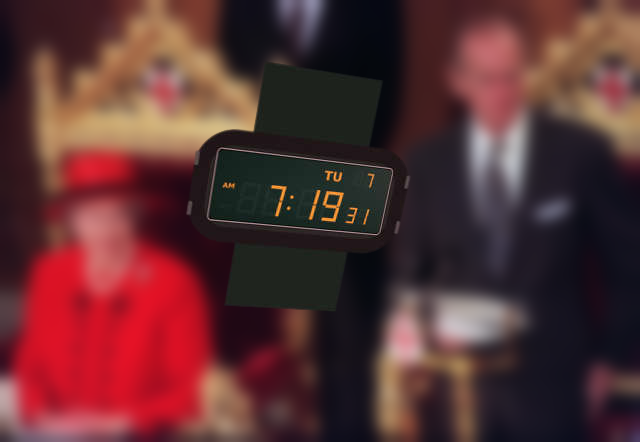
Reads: 7 h 19 min 31 s
